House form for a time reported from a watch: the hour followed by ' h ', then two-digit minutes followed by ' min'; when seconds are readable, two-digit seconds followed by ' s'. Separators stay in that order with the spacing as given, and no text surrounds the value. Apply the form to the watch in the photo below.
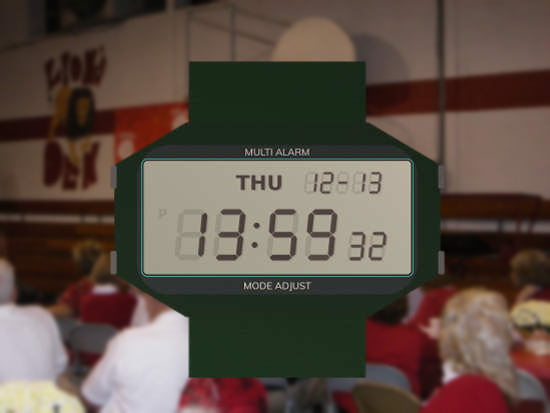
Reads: 13 h 59 min 32 s
